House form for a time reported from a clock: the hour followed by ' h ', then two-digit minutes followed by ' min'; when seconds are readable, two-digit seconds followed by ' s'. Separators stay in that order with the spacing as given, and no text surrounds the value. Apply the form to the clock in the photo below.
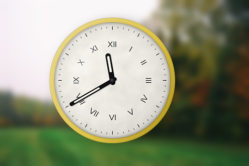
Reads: 11 h 40 min
